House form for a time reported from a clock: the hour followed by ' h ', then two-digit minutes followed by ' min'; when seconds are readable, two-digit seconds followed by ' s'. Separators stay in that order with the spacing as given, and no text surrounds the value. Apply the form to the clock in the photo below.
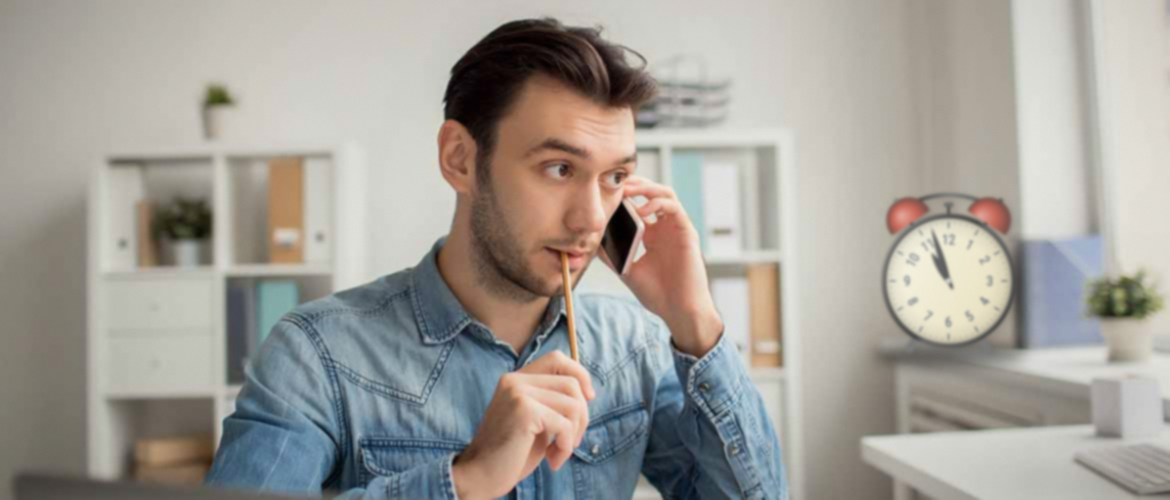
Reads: 10 h 57 min
